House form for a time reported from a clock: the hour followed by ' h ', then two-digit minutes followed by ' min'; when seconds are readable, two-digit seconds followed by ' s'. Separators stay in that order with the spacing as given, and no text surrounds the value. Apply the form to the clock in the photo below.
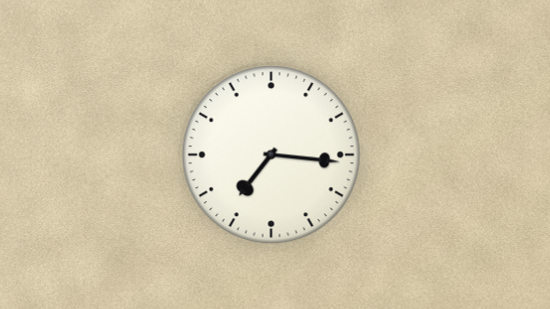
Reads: 7 h 16 min
